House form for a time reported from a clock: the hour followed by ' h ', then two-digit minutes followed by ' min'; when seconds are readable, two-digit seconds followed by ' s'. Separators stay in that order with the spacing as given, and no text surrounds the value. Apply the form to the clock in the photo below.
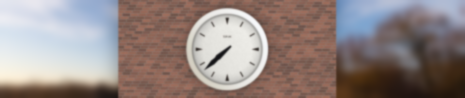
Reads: 7 h 38 min
